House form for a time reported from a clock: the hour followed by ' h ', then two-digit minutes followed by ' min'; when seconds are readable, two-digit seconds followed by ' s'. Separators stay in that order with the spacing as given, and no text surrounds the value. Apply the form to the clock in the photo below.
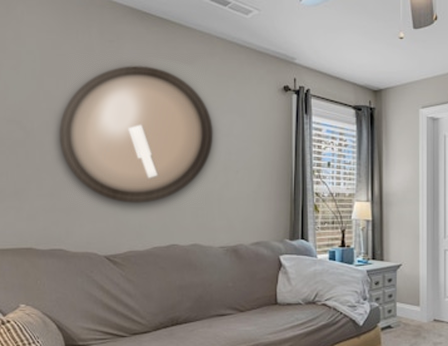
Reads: 5 h 27 min
